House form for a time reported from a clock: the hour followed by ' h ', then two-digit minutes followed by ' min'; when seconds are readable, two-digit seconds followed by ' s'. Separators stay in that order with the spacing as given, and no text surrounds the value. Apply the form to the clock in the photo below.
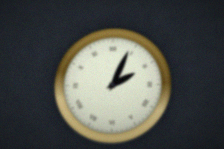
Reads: 2 h 04 min
